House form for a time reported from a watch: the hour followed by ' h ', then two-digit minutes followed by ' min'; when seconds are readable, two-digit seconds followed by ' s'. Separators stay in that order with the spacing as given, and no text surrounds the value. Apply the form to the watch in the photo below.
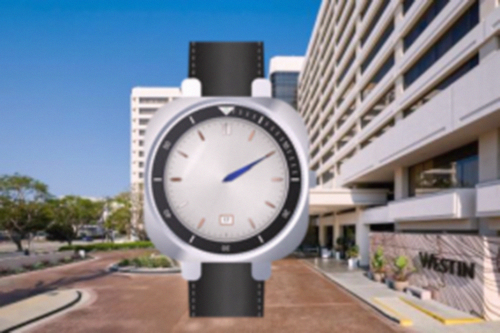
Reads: 2 h 10 min
